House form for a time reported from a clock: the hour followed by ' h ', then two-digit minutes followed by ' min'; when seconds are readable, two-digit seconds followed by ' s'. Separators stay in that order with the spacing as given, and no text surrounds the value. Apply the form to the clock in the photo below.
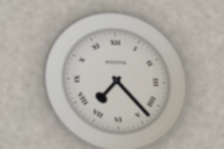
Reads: 7 h 23 min
